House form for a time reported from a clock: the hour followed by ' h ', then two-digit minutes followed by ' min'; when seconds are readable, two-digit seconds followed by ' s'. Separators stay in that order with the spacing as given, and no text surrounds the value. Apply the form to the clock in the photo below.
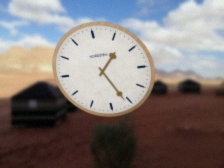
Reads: 1 h 26 min
